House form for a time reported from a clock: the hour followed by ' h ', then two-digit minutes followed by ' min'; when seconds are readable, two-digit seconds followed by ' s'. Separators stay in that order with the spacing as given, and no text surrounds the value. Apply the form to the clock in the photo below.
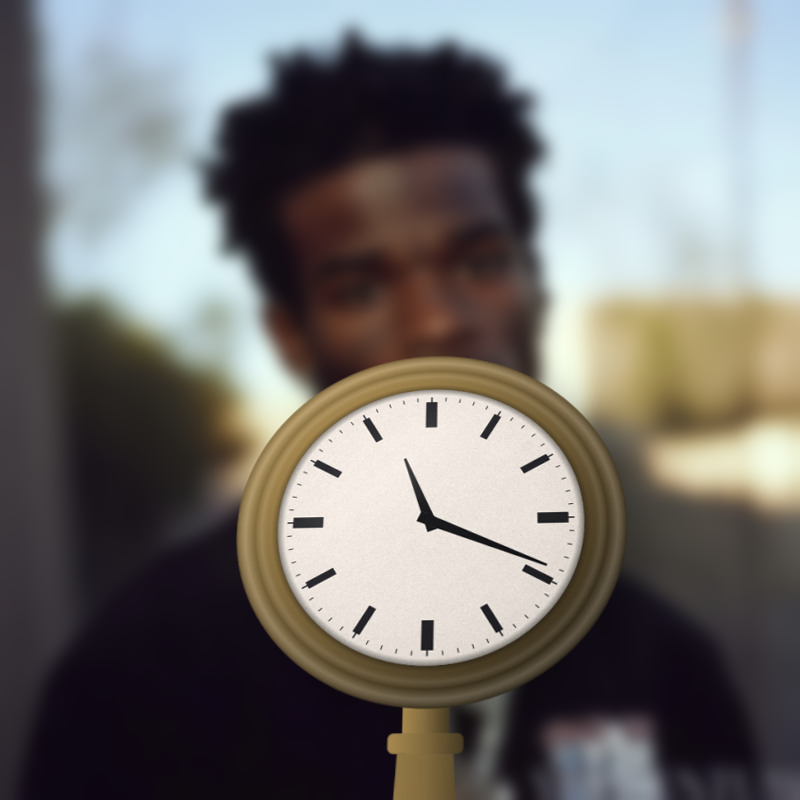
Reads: 11 h 19 min
